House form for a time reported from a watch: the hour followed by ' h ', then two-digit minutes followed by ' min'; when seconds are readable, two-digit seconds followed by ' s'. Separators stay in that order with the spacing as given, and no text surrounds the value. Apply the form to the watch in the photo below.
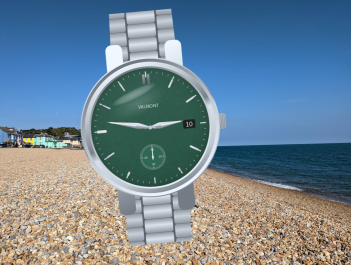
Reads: 2 h 47 min
